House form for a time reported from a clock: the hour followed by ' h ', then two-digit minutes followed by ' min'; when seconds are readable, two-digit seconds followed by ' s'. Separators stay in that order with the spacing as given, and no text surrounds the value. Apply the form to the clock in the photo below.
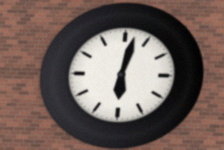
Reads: 6 h 02 min
